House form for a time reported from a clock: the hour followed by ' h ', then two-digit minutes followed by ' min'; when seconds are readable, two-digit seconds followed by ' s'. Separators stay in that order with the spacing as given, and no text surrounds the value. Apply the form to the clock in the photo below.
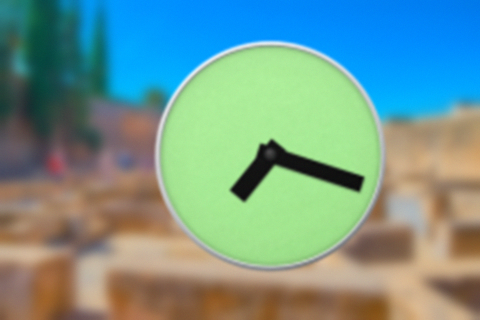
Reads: 7 h 18 min
